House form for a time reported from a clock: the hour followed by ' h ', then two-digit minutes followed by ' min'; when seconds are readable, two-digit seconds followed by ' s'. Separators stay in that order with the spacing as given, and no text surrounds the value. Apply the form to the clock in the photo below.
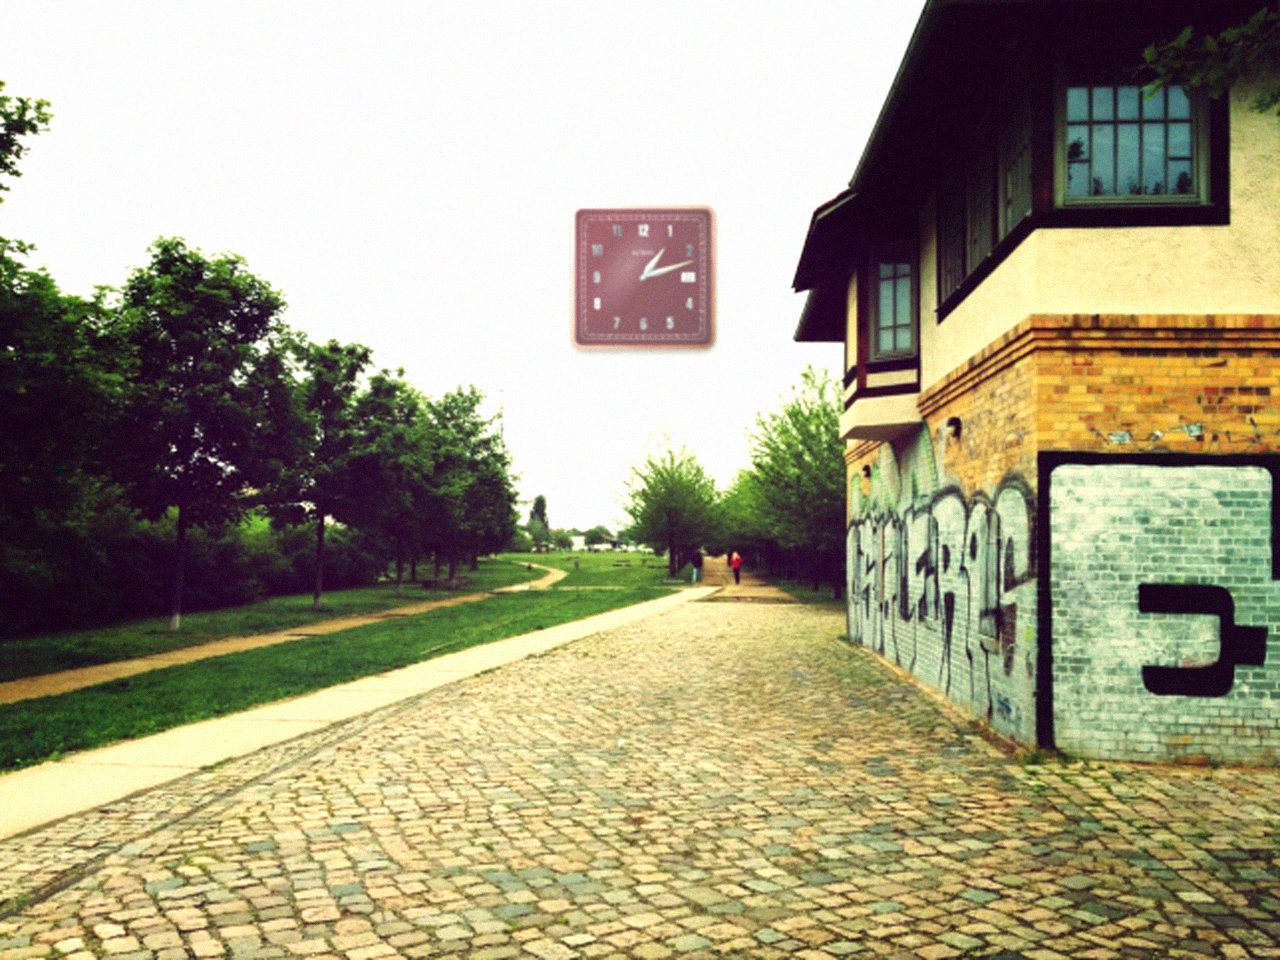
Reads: 1 h 12 min
